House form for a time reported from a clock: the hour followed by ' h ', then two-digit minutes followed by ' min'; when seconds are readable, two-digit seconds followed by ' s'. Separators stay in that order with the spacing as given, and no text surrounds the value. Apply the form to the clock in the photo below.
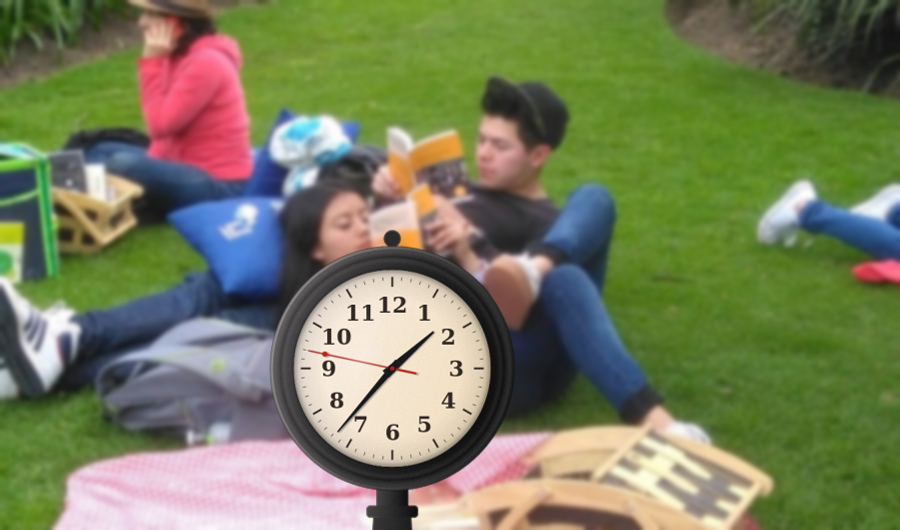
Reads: 1 h 36 min 47 s
